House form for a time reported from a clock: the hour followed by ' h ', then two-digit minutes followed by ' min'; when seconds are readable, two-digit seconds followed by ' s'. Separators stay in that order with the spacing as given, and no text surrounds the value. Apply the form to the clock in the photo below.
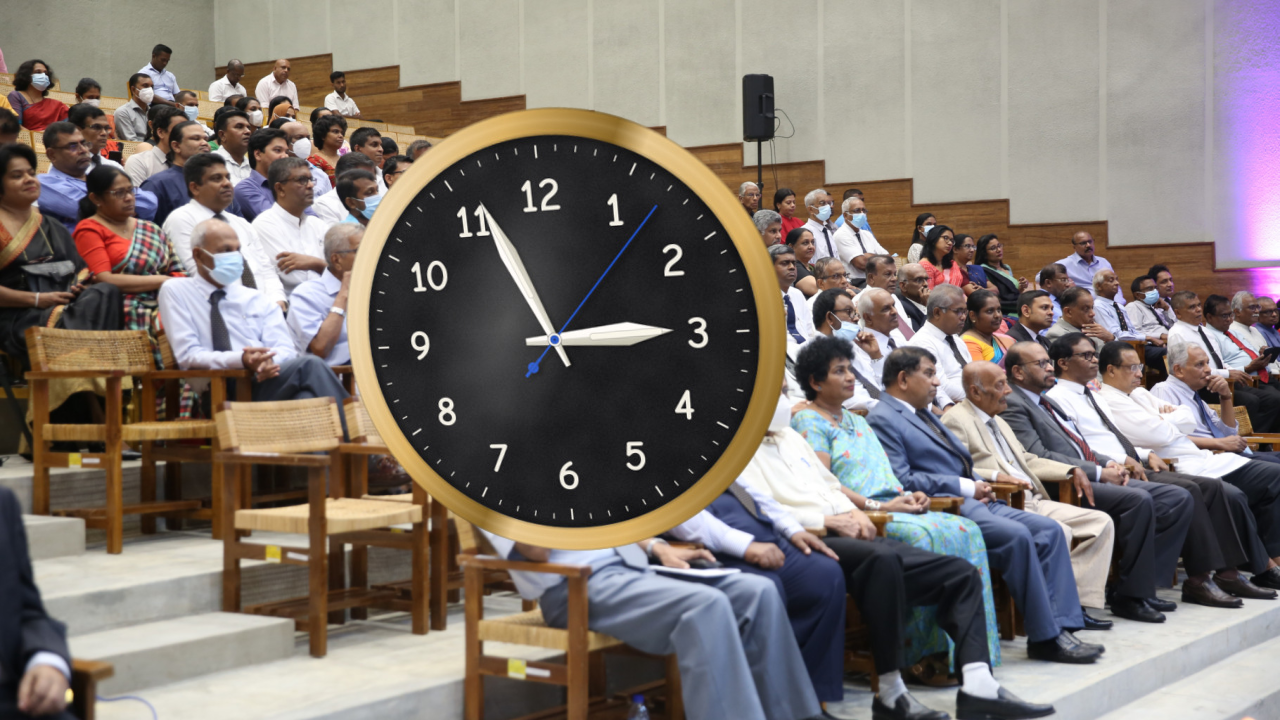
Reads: 2 h 56 min 07 s
